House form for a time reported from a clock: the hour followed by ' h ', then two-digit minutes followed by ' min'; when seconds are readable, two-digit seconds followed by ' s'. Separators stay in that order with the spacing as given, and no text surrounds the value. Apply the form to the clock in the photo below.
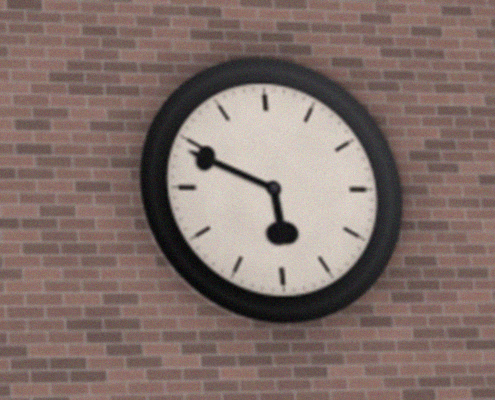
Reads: 5 h 49 min
